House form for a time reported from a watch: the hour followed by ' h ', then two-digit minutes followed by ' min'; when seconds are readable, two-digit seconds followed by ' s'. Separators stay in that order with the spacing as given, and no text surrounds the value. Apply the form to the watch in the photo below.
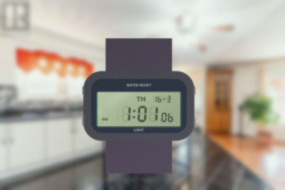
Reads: 1 h 01 min 06 s
